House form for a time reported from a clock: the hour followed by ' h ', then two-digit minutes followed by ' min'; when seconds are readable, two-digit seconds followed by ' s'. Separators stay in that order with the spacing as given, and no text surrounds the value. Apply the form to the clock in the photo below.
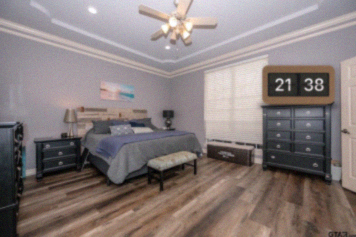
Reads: 21 h 38 min
